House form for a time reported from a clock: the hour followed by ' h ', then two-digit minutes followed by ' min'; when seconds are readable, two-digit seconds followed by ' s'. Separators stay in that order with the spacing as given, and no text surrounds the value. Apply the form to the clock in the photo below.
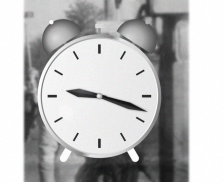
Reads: 9 h 18 min
